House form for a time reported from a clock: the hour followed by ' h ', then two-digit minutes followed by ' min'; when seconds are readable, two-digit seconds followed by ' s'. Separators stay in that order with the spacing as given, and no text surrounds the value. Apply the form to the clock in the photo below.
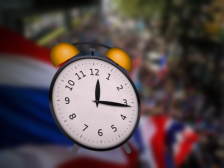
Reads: 12 h 16 min
